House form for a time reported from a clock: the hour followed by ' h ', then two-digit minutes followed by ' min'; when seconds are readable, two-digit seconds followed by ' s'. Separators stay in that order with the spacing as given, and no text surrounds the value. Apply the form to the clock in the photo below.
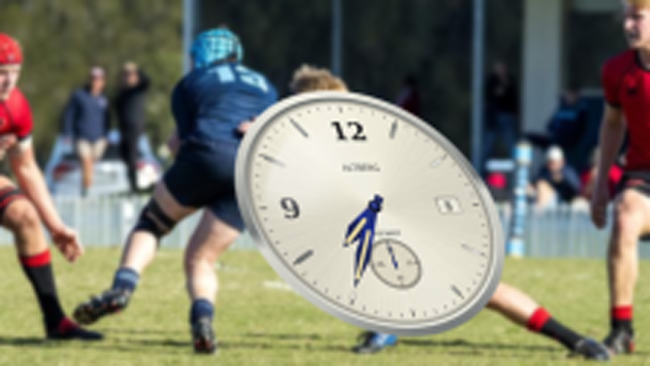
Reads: 7 h 35 min
